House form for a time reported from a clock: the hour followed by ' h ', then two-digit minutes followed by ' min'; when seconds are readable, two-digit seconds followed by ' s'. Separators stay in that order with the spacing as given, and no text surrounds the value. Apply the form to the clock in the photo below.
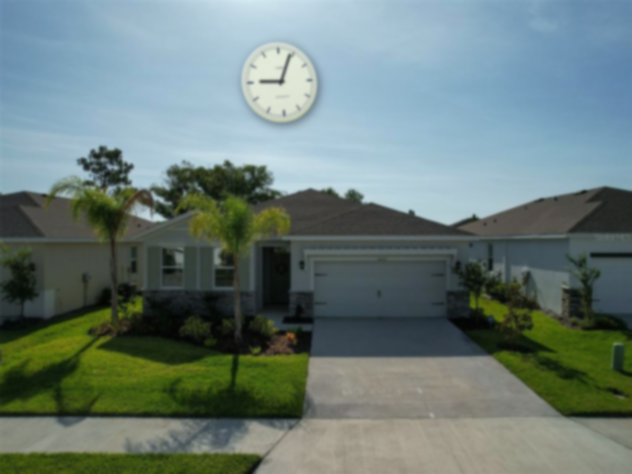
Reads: 9 h 04 min
